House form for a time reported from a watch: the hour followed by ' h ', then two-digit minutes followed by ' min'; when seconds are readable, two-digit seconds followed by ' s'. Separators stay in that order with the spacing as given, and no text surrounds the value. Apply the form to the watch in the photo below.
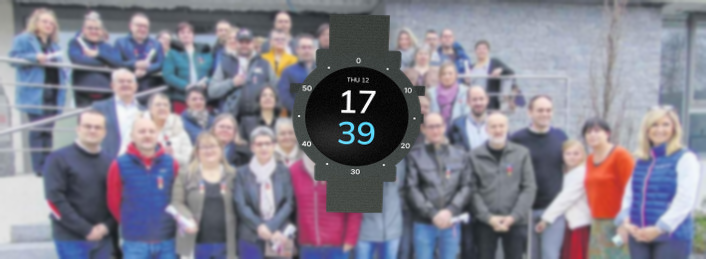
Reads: 17 h 39 min
